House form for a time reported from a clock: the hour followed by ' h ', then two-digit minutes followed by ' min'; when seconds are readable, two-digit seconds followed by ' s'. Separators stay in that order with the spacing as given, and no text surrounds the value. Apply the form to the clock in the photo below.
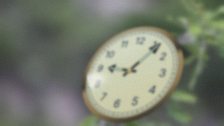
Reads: 9 h 06 min
